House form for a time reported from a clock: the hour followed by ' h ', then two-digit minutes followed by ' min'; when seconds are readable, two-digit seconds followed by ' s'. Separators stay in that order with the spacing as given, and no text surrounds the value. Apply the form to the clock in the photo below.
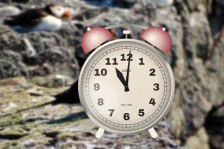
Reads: 11 h 01 min
